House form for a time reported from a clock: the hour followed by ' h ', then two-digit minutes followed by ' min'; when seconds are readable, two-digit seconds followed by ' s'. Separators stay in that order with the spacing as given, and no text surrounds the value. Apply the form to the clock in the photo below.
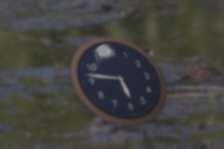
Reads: 5 h 47 min
